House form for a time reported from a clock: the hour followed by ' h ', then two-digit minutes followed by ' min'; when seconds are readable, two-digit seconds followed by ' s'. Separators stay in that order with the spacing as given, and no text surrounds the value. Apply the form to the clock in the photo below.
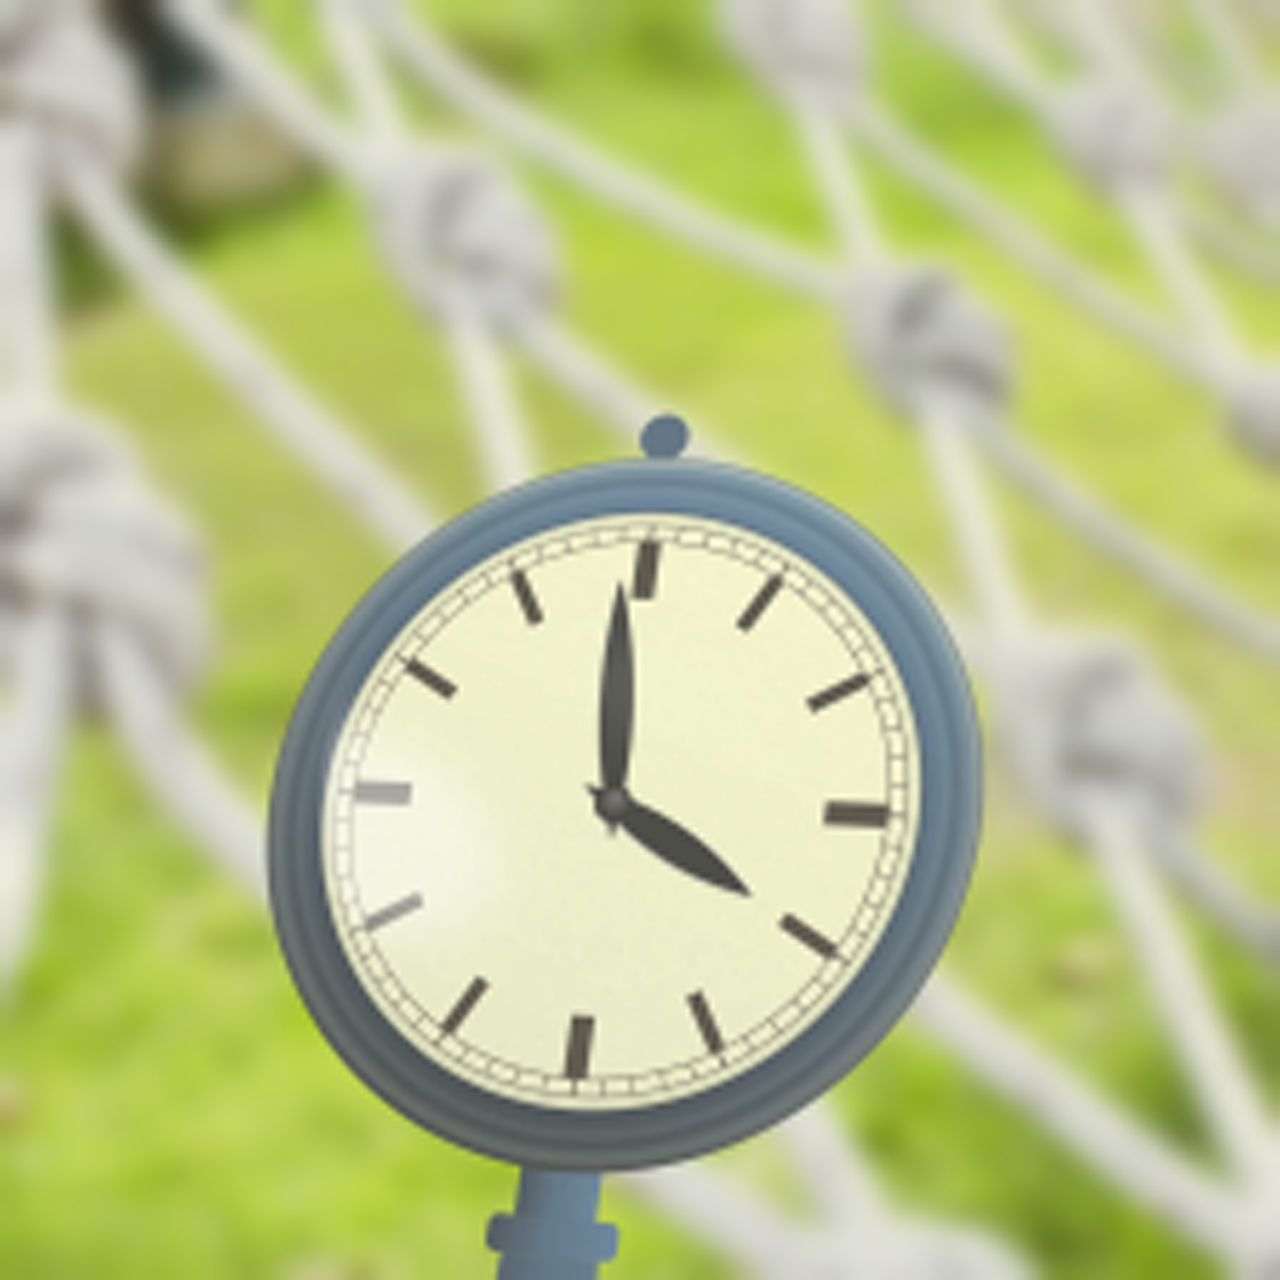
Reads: 3 h 59 min
